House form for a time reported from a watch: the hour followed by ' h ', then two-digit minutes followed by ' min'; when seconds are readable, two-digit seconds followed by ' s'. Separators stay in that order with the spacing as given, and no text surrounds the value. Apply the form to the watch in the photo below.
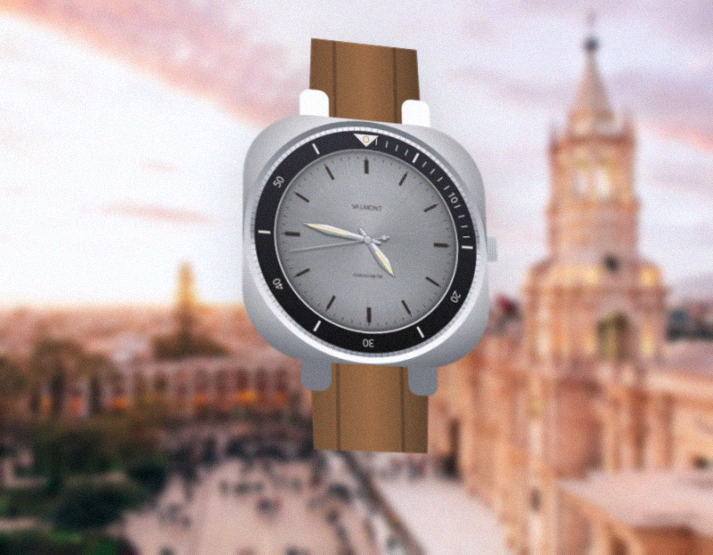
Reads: 4 h 46 min 43 s
